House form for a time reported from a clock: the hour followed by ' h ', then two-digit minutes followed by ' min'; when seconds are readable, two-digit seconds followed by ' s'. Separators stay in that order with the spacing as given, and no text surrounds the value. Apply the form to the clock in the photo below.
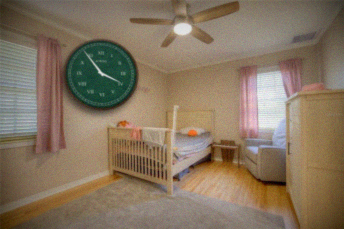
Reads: 3 h 54 min
